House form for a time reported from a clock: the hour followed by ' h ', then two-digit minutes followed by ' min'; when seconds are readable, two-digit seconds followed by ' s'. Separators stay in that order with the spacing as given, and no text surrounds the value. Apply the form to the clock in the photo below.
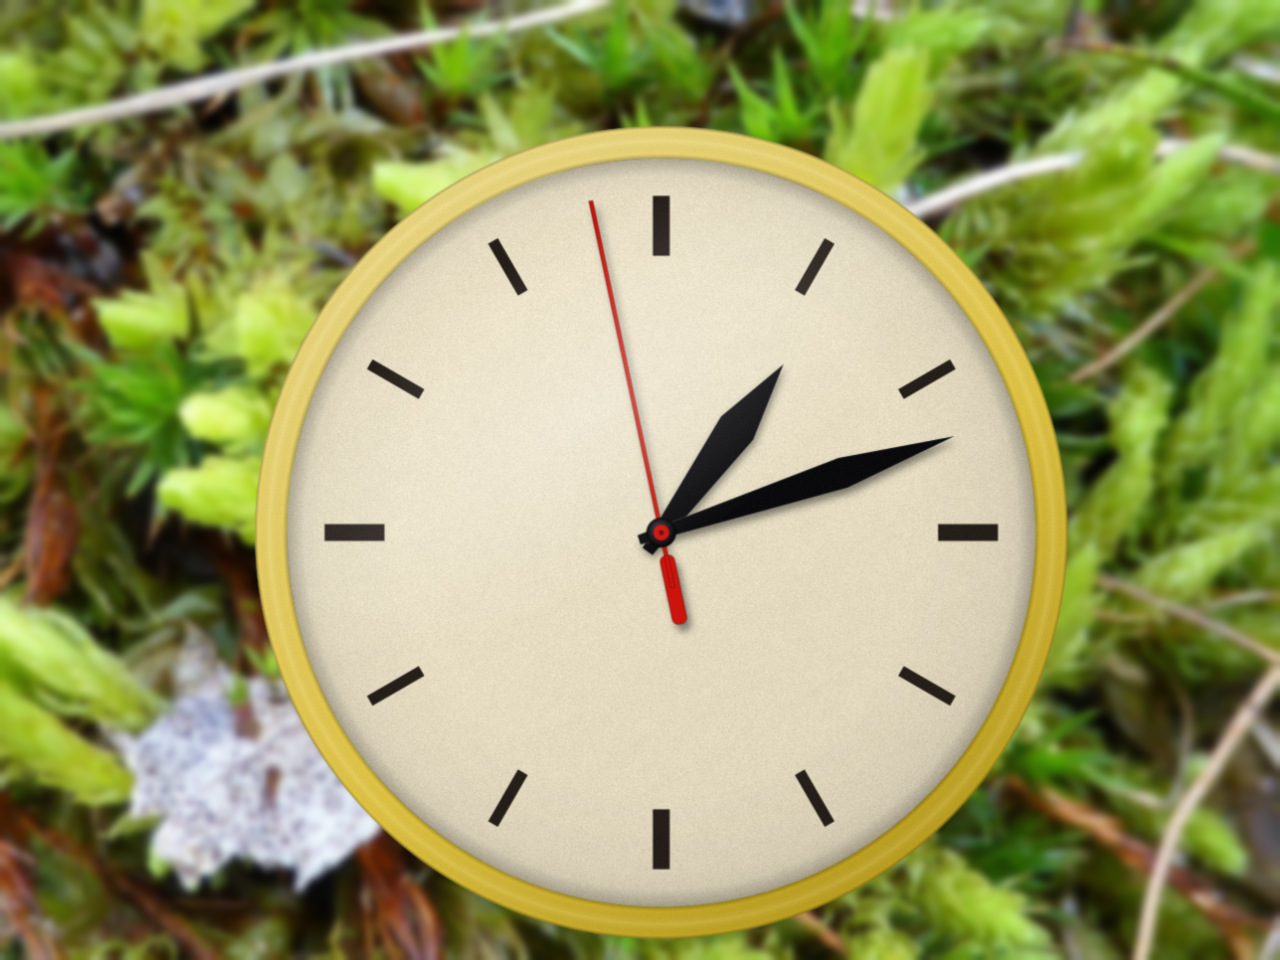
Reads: 1 h 11 min 58 s
